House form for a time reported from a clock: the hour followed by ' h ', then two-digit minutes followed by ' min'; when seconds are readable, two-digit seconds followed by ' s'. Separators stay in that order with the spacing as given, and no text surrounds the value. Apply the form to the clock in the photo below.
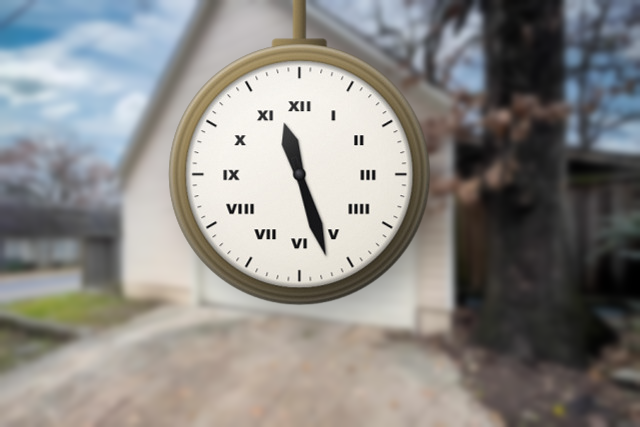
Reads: 11 h 27 min
